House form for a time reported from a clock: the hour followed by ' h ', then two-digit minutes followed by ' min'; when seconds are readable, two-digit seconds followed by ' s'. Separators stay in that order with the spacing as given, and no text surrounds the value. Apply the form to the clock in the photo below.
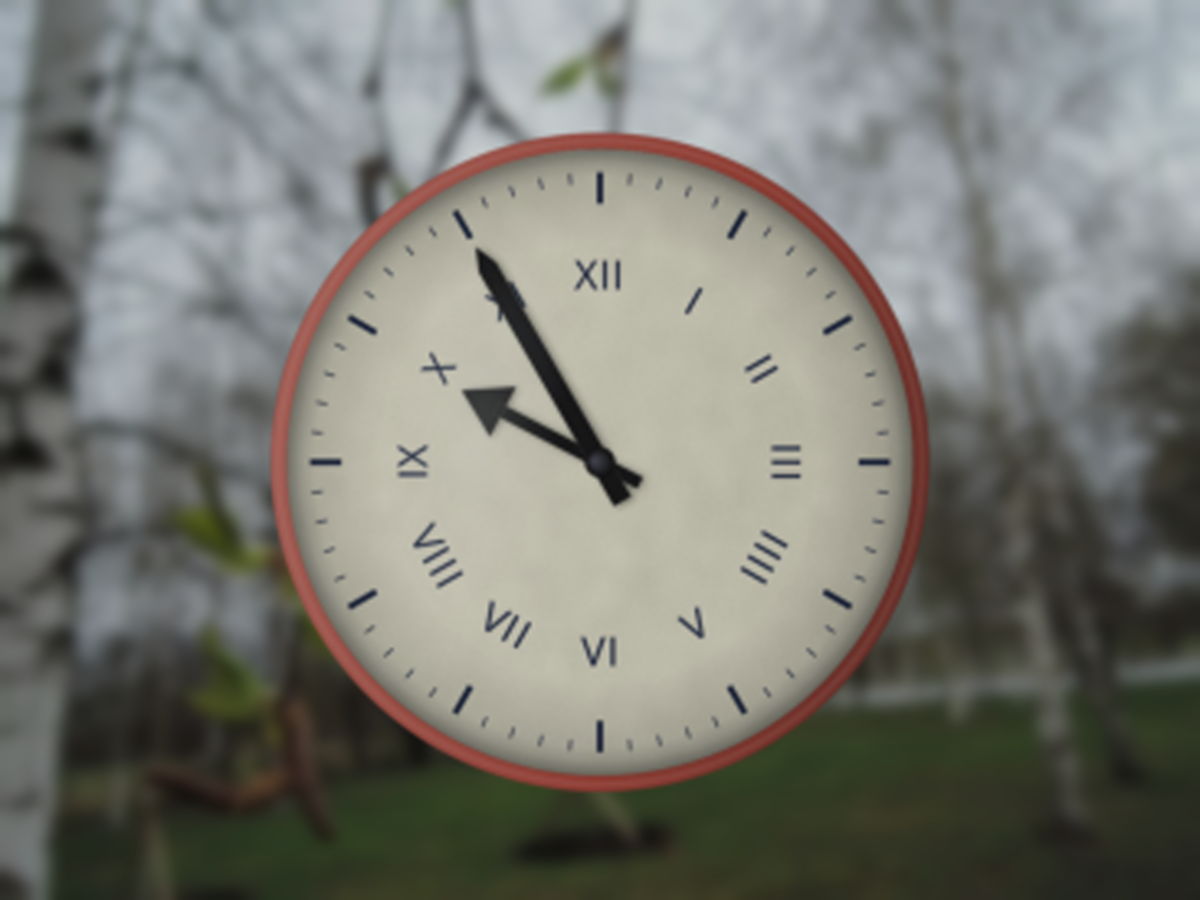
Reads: 9 h 55 min
